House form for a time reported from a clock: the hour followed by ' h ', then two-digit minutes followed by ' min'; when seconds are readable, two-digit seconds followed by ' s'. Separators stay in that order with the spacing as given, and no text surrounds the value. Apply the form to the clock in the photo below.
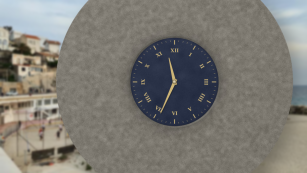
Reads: 11 h 34 min
